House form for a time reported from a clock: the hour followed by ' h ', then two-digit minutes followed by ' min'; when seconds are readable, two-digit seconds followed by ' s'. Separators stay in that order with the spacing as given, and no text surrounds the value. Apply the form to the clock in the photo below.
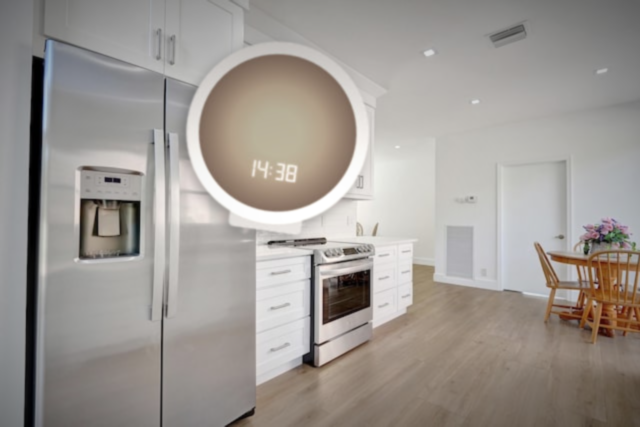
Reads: 14 h 38 min
